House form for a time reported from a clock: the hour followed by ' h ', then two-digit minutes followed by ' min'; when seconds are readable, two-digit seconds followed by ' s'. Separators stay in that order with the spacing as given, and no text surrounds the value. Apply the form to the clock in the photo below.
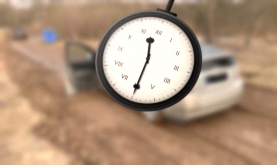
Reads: 11 h 30 min
